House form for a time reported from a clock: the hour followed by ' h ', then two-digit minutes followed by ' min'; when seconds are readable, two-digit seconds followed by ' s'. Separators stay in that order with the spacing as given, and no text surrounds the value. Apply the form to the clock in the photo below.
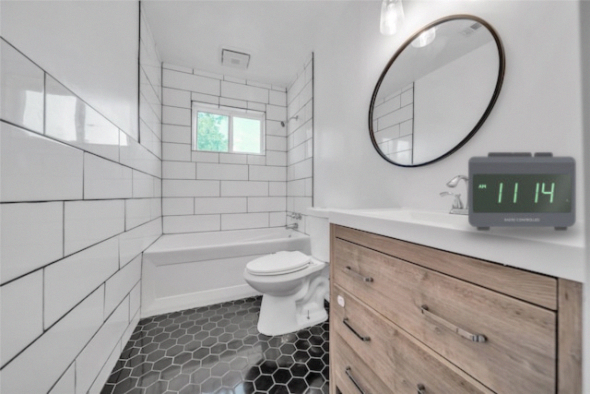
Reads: 11 h 14 min
